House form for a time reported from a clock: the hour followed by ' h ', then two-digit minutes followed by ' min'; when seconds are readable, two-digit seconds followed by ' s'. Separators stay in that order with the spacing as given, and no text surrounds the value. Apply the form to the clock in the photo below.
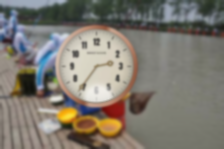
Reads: 2 h 36 min
